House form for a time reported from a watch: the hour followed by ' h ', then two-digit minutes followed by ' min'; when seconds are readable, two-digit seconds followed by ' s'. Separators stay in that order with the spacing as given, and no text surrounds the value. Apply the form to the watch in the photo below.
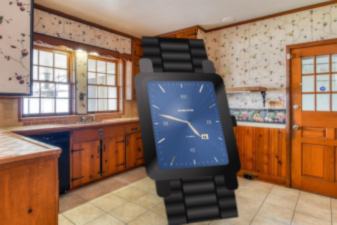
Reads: 4 h 48 min
